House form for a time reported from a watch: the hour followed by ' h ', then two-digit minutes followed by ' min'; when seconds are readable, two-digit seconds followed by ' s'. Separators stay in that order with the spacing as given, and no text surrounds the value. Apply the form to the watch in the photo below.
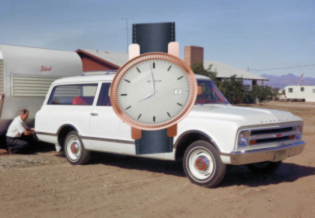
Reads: 7 h 59 min
